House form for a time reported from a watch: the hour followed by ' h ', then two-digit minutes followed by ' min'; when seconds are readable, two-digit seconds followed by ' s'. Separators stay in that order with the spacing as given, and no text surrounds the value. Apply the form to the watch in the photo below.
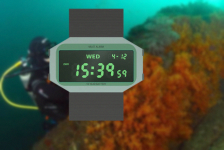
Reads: 15 h 39 min 59 s
